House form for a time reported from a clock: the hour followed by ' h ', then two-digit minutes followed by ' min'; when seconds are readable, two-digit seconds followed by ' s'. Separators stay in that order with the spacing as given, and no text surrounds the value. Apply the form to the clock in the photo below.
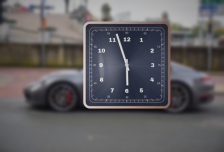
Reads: 5 h 57 min
